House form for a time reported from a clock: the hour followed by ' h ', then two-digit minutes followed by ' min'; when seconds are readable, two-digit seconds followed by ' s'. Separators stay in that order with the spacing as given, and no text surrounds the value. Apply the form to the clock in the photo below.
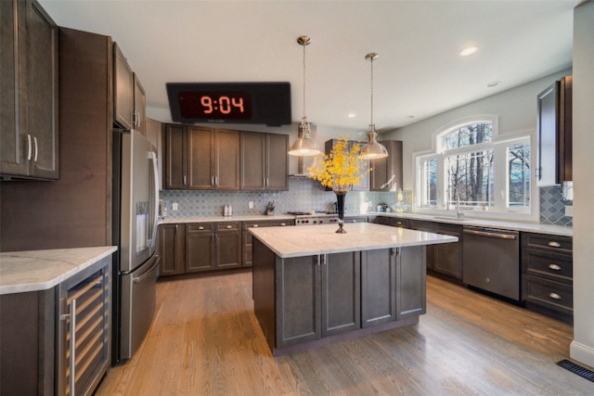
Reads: 9 h 04 min
